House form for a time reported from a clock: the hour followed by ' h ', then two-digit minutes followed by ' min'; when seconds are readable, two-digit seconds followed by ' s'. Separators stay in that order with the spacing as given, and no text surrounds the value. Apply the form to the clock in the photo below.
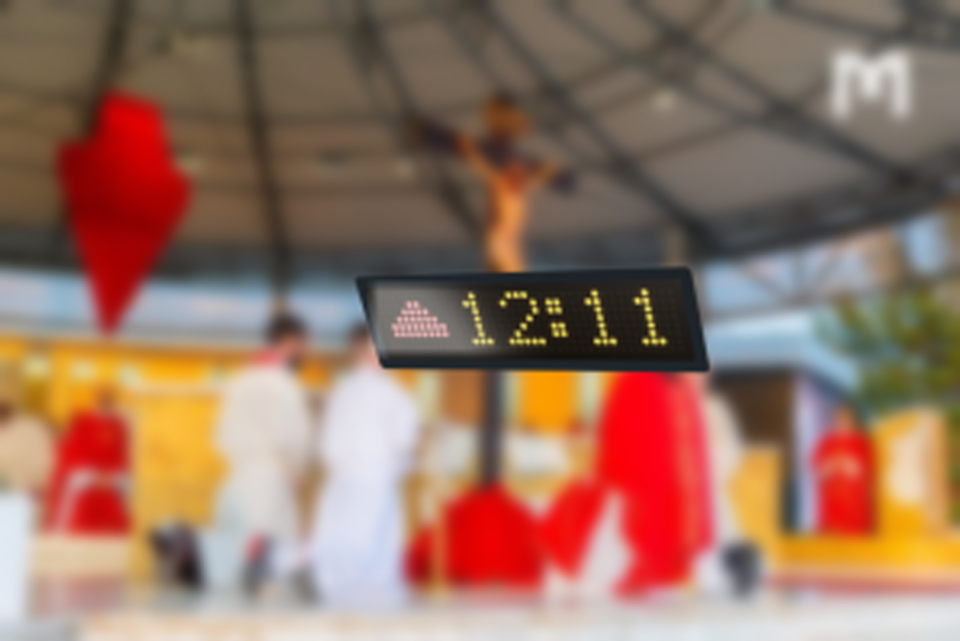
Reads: 12 h 11 min
